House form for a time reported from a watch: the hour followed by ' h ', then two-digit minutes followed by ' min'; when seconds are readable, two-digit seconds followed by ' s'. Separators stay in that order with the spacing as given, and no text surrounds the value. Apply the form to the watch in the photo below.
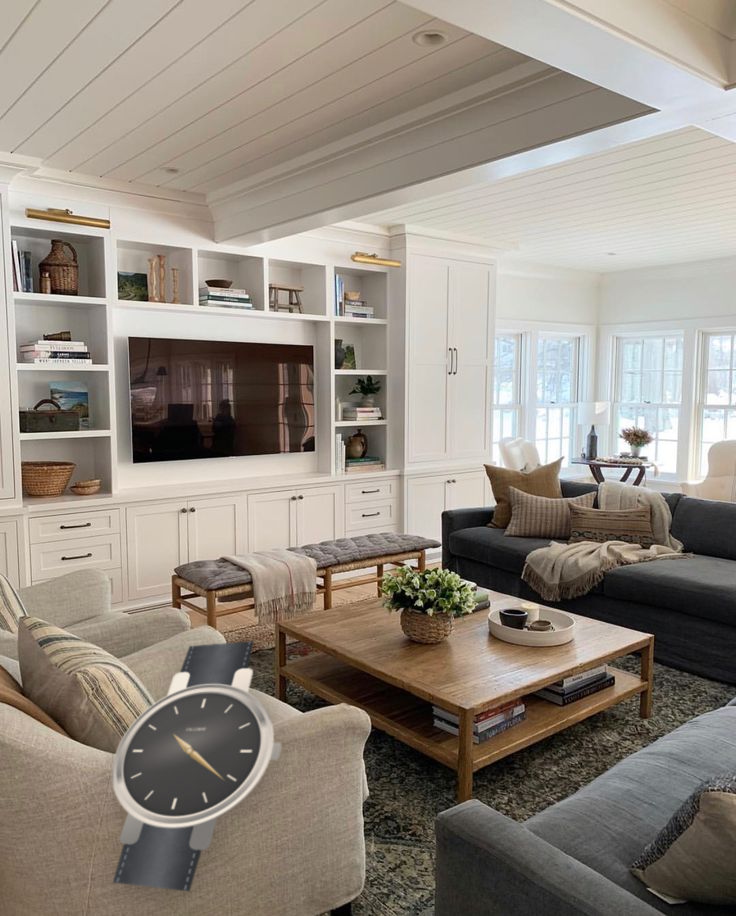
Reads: 10 h 21 min
